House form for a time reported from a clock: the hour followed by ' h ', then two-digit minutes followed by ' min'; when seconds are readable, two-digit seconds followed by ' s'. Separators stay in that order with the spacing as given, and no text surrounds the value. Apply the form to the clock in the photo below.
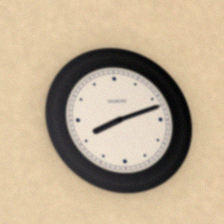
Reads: 8 h 12 min
